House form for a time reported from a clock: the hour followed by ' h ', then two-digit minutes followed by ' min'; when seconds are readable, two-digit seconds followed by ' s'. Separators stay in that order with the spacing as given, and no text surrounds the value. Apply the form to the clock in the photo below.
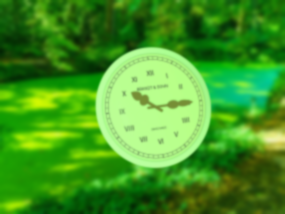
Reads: 10 h 15 min
